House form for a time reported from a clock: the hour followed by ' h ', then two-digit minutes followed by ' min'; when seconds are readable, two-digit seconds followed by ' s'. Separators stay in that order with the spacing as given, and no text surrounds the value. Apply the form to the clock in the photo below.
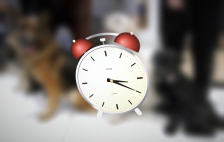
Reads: 3 h 20 min
